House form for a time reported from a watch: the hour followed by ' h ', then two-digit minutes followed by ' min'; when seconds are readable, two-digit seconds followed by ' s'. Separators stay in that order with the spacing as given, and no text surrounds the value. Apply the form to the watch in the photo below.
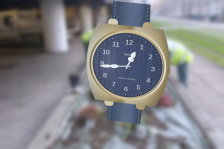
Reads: 12 h 44 min
